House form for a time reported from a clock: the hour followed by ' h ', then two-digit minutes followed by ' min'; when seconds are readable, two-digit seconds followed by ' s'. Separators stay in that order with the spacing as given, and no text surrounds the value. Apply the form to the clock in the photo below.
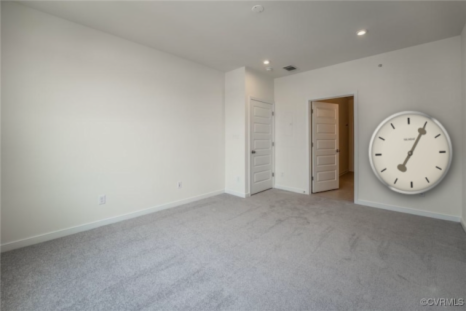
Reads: 7 h 05 min
